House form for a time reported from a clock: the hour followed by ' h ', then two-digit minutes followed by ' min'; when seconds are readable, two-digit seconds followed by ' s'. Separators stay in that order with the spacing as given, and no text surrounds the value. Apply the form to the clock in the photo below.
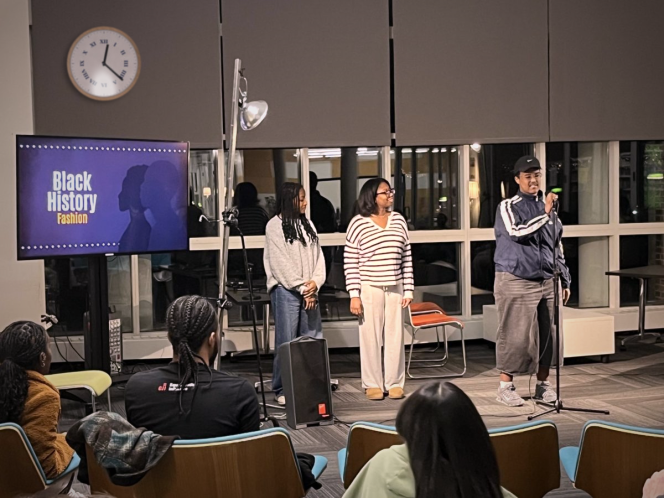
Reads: 12 h 22 min
